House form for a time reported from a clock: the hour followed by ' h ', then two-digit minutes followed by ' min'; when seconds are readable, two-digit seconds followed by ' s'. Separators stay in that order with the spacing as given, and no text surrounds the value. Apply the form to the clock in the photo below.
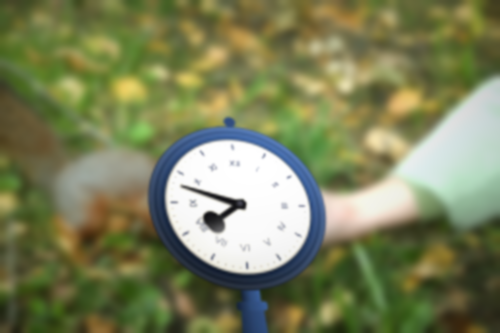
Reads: 7 h 48 min
